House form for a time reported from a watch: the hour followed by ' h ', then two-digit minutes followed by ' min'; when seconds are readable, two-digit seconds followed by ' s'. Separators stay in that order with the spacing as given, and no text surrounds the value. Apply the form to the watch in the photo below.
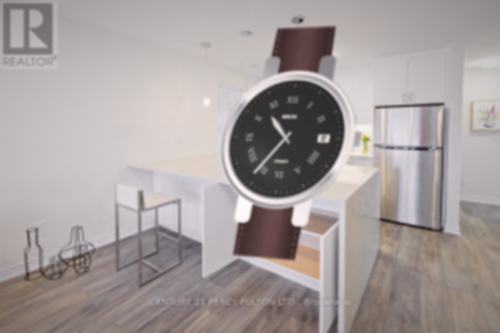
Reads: 10 h 36 min
